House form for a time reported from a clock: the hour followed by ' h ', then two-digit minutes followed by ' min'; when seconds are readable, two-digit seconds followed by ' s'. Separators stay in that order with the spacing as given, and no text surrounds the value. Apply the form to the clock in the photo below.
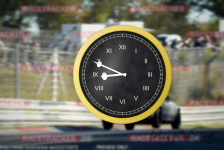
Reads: 8 h 49 min
